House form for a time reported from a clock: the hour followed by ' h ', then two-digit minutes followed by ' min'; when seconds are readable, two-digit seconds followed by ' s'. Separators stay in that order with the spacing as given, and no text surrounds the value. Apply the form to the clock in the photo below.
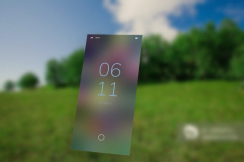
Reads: 6 h 11 min
